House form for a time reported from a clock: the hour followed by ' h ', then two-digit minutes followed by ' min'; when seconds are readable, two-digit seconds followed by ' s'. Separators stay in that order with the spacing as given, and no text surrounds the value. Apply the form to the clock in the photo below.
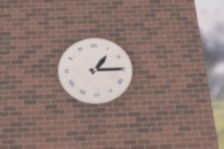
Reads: 1 h 15 min
